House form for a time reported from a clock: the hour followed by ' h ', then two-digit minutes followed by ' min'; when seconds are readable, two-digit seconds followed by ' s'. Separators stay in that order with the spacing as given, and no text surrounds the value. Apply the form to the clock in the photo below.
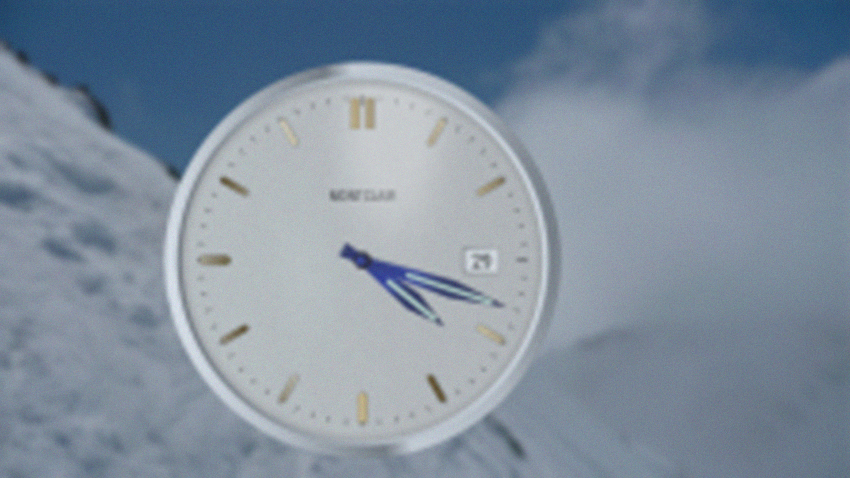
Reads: 4 h 18 min
